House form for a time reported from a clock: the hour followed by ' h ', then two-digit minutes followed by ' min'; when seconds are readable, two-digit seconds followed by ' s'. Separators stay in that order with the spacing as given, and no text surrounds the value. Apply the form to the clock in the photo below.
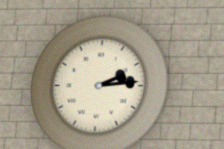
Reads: 2 h 14 min
